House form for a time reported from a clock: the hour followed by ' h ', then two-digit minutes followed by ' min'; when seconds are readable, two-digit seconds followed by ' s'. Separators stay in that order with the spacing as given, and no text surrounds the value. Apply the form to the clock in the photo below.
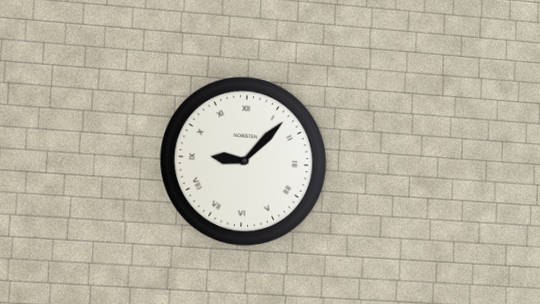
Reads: 9 h 07 min
